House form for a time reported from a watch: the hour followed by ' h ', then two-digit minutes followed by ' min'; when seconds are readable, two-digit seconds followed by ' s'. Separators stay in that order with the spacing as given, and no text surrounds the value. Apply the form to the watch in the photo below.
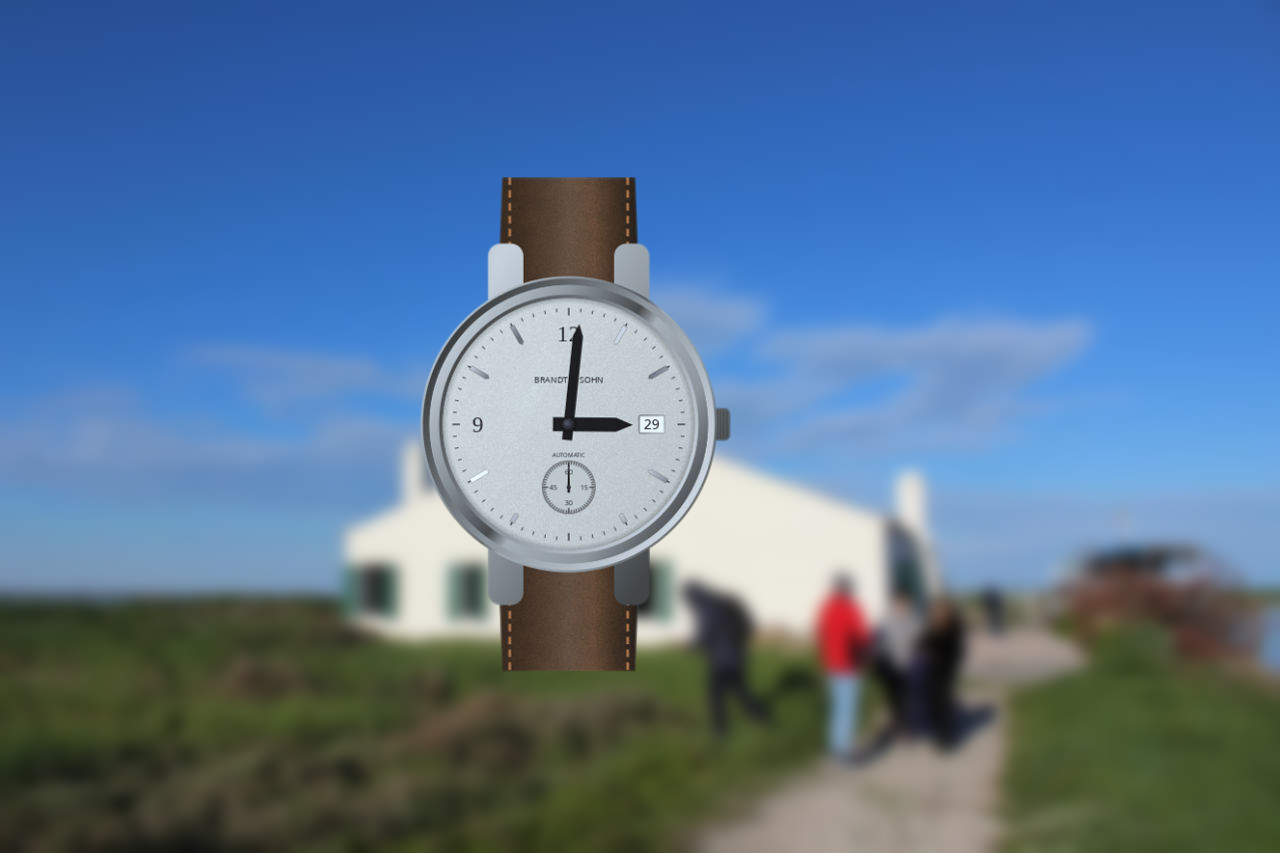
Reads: 3 h 01 min
